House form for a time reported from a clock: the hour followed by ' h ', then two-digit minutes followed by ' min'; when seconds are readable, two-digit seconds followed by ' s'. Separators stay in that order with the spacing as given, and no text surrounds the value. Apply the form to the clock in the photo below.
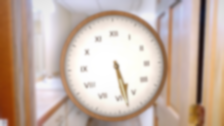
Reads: 5 h 28 min
